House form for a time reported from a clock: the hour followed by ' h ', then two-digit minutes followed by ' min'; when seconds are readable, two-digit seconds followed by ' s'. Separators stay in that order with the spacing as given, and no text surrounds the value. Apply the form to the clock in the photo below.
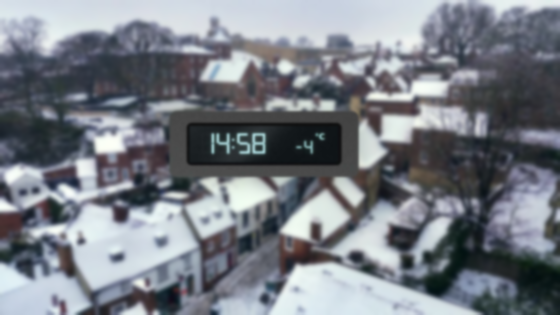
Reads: 14 h 58 min
